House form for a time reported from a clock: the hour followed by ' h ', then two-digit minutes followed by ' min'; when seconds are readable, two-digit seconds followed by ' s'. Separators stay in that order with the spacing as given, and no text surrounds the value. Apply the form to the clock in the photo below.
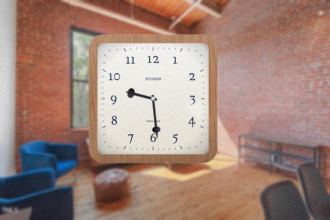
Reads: 9 h 29 min
